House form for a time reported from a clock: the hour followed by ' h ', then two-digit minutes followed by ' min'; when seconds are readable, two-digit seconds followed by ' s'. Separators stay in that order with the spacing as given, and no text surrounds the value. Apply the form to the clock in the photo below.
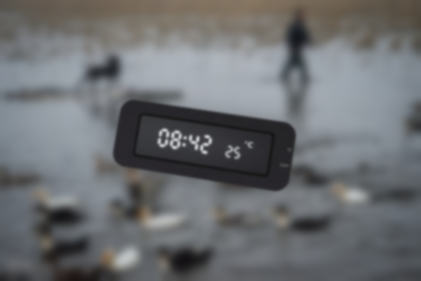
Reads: 8 h 42 min
